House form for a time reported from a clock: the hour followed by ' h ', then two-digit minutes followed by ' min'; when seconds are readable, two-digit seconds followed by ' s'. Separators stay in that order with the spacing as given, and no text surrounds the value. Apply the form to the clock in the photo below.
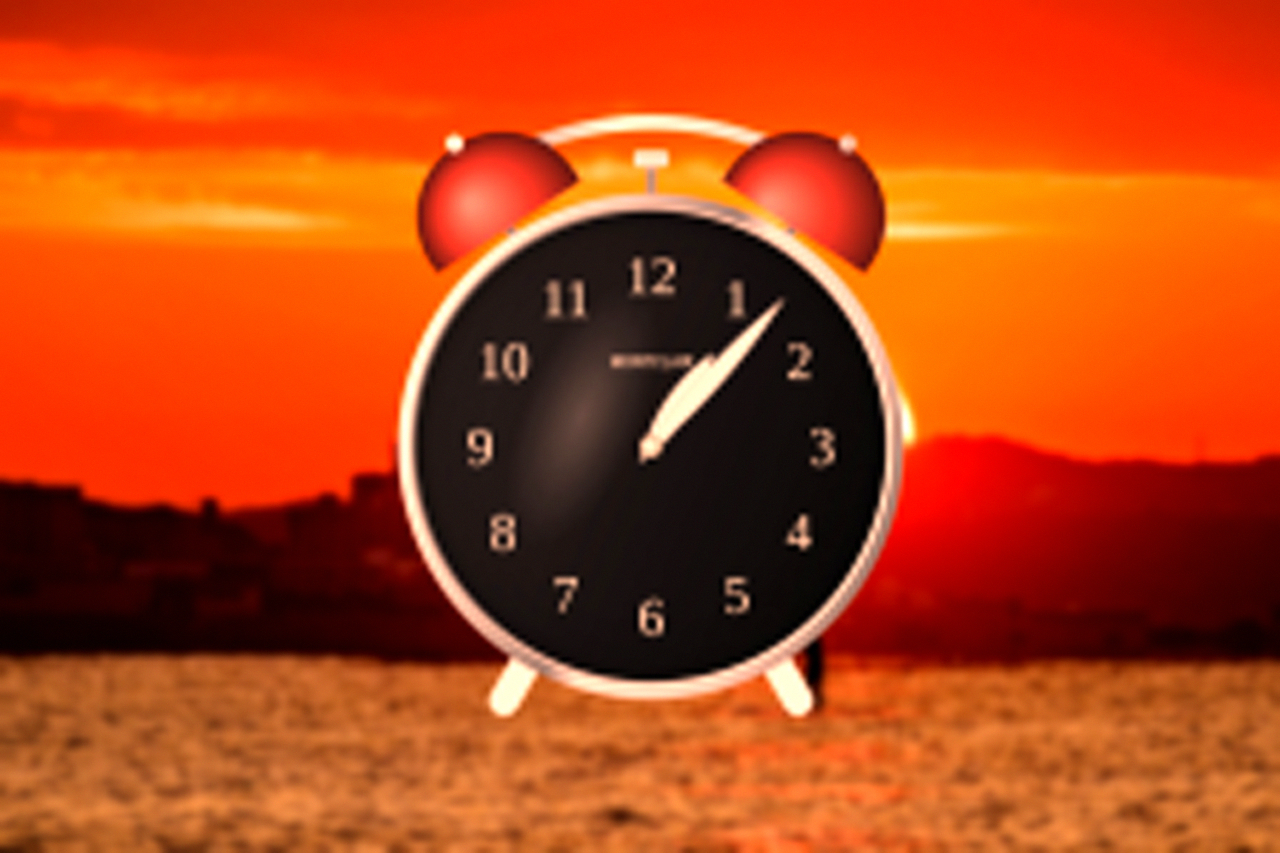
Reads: 1 h 07 min
